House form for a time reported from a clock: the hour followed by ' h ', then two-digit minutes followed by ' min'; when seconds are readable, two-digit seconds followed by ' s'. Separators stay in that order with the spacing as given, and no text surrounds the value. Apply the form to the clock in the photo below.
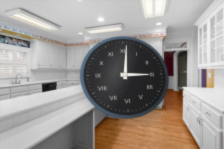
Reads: 3 h 01 min
